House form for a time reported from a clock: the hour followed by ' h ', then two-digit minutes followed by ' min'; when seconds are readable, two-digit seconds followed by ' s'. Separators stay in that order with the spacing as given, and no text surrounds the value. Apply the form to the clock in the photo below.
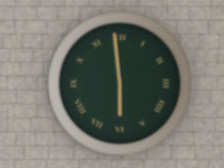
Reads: 5 h 59 min
